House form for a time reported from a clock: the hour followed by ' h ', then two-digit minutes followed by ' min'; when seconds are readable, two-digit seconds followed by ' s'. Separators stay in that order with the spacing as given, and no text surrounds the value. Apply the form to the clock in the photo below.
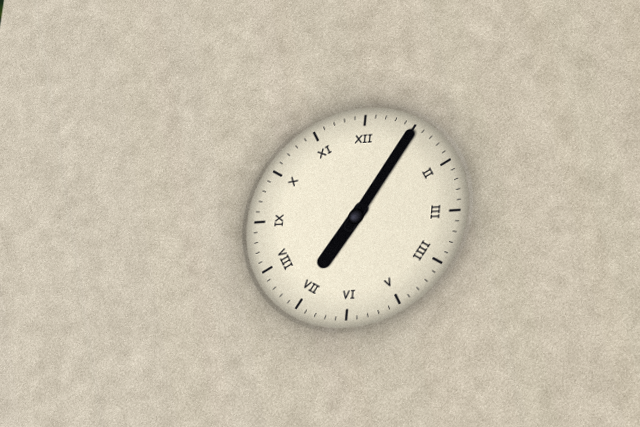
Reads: 7 h 05 min
